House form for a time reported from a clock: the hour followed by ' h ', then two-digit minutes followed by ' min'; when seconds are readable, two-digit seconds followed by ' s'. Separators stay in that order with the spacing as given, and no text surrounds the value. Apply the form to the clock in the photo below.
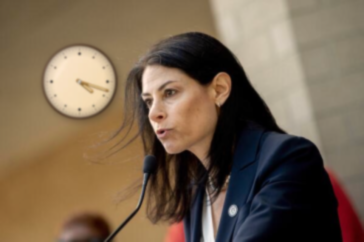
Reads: 4 h 18 min
